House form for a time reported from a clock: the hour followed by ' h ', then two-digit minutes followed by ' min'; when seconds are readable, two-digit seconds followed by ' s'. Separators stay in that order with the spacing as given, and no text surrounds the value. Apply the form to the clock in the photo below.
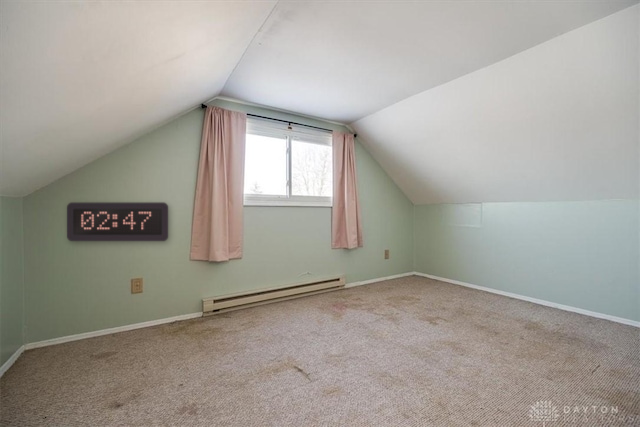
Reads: 2 h 47 min
